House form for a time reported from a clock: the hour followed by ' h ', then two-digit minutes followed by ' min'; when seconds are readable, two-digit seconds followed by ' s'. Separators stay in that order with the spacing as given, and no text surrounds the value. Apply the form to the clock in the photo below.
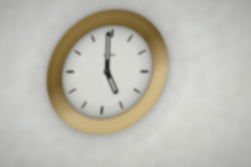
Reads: 4 h 59 min
